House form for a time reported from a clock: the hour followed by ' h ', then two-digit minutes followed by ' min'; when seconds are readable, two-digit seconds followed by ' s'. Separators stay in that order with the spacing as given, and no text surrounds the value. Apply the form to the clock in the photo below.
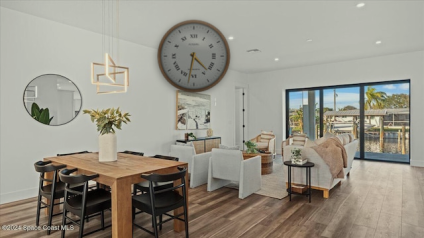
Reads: 4 h 32 min
